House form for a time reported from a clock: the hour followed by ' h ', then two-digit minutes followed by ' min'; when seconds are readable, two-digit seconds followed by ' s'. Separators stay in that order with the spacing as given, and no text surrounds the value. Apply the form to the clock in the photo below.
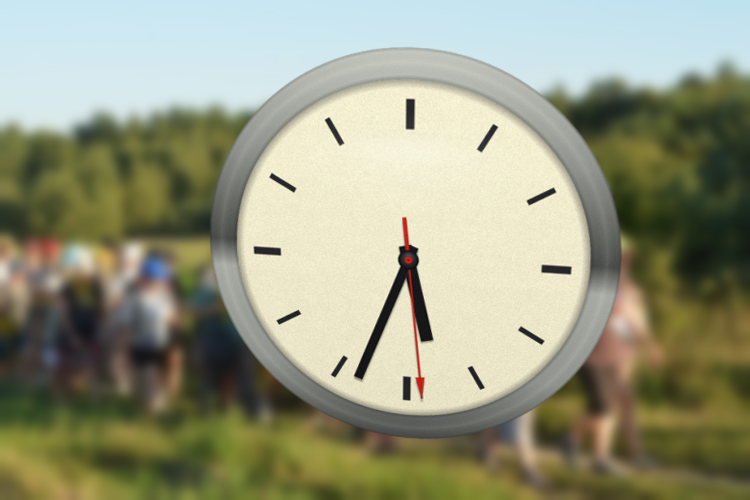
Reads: 5 h 33 min 29 s
